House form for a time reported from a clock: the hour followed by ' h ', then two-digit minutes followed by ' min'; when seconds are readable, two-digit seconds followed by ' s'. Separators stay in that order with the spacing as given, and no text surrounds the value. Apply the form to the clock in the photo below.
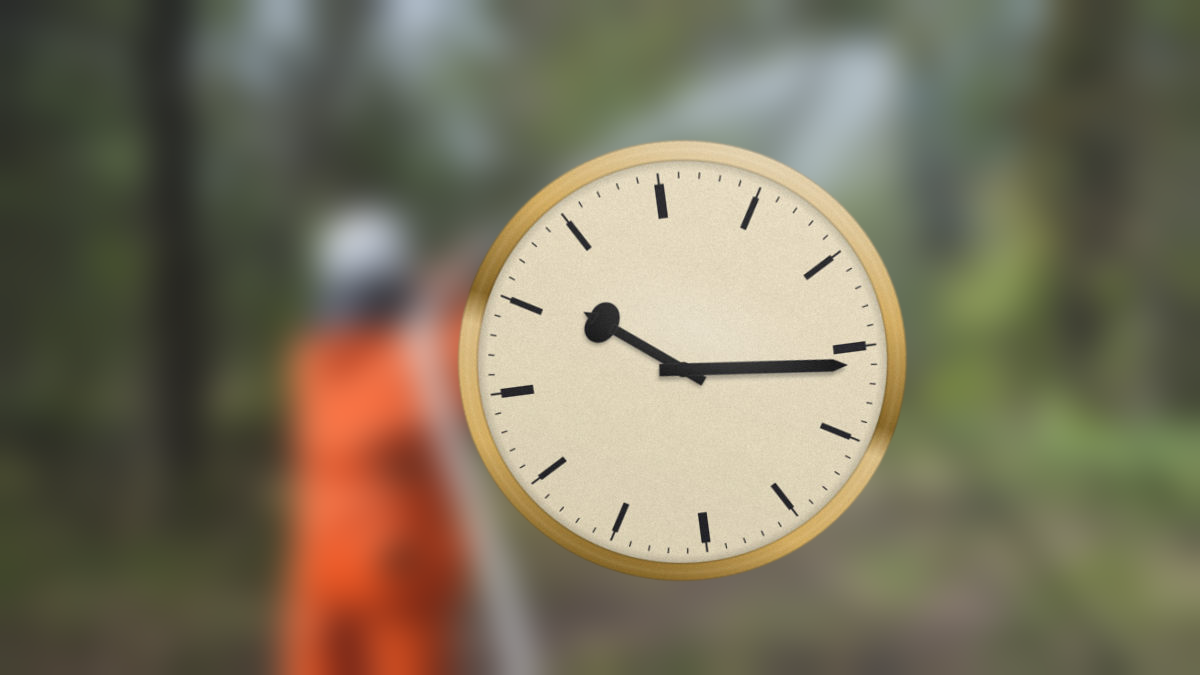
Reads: 10 h 16 min
